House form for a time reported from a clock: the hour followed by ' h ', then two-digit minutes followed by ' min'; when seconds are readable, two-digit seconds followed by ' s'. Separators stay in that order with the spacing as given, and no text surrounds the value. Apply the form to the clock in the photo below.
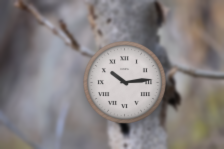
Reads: 10 h 14 min
